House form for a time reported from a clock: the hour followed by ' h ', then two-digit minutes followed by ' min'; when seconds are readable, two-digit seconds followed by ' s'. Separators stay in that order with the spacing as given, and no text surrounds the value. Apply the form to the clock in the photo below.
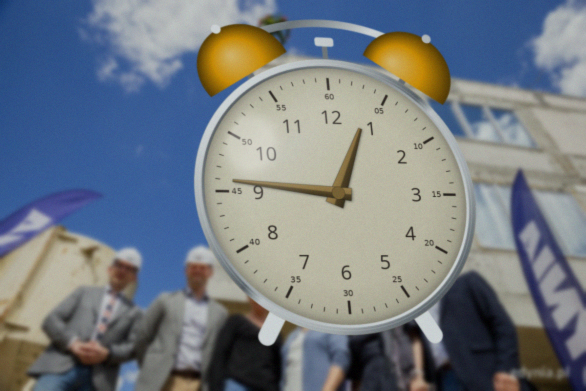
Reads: 12 h 46 min
